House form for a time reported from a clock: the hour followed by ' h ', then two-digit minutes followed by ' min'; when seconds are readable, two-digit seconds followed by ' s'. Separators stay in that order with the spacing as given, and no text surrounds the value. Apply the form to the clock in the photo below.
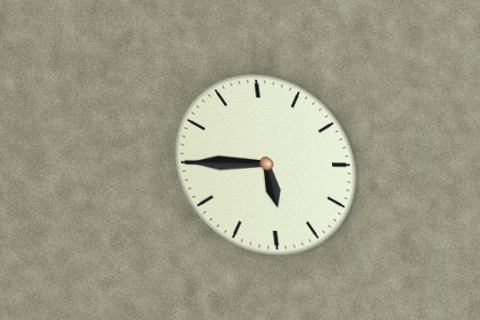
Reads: 5 h 45 min
